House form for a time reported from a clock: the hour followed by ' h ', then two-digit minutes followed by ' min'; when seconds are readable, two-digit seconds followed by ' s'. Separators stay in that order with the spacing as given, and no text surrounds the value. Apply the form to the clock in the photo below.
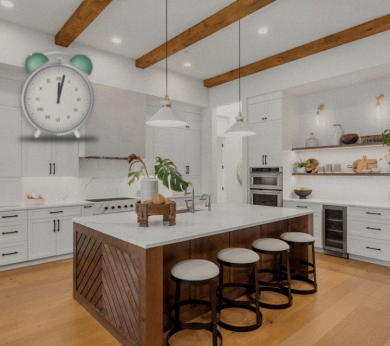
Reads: 12 h 02 min
